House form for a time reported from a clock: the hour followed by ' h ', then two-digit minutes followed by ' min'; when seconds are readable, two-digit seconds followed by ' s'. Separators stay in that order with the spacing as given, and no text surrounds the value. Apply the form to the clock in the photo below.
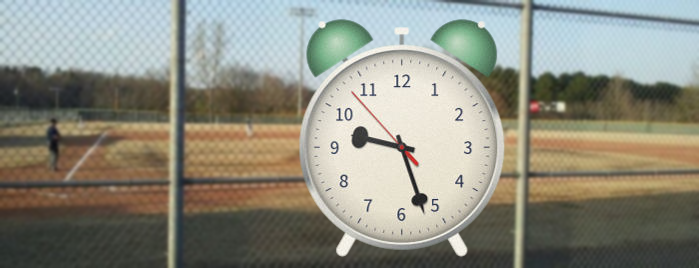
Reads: 9 h 26 min 53 s
